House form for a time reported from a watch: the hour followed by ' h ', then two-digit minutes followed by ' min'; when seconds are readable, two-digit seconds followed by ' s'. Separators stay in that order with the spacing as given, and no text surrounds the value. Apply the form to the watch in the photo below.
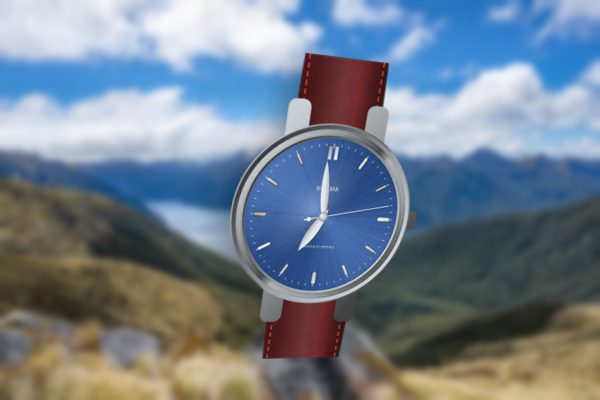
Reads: 6 h 59 min 13 s
